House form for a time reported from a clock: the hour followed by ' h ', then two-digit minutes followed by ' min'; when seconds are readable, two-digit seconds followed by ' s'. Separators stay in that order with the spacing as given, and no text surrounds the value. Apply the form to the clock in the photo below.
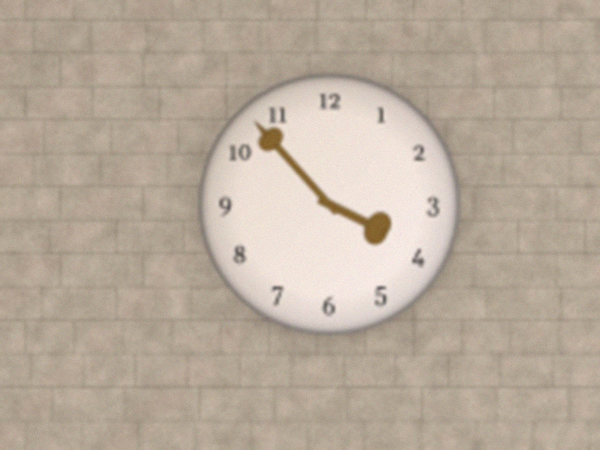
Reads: 3 h 53 min
